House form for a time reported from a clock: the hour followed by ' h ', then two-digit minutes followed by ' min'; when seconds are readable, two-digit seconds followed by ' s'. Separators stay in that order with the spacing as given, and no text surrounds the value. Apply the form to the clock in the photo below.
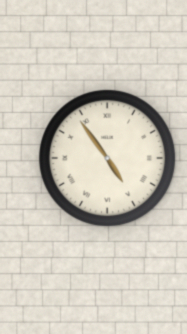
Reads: 4 h 54 min
